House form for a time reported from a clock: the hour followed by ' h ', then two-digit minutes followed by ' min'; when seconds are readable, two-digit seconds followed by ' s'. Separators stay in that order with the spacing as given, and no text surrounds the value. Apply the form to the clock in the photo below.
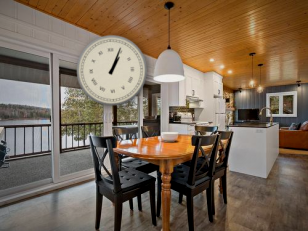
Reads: 1 h 04 min
